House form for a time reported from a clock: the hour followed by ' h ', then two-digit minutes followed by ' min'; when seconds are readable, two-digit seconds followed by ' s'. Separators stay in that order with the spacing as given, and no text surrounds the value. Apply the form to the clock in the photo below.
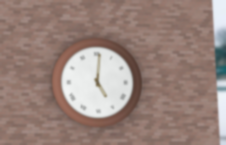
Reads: 5 h 01 min
